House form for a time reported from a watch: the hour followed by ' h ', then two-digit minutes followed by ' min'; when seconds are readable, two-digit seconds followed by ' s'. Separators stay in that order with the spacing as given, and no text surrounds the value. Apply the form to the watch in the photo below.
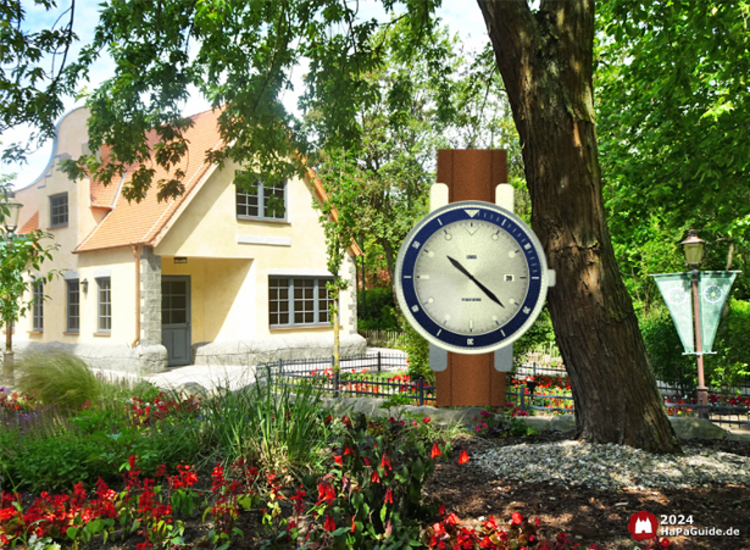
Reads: 10 h 22 min
